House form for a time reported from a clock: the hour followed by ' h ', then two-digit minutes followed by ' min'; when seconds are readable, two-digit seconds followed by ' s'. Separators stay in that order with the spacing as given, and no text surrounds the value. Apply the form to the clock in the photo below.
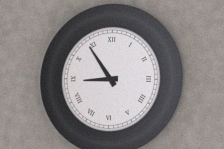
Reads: 8 h 54 min
